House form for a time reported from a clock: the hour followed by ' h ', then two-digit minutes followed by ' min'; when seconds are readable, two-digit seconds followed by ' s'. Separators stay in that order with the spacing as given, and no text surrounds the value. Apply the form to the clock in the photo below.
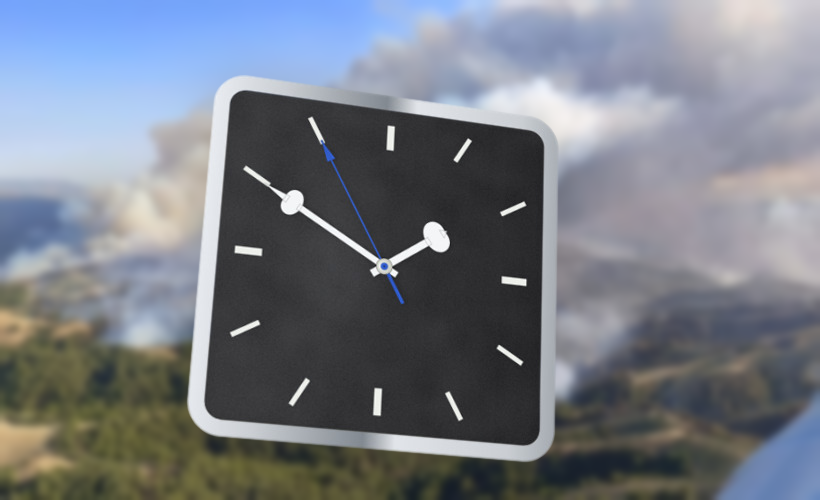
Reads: 1 h 49 min 55 s
